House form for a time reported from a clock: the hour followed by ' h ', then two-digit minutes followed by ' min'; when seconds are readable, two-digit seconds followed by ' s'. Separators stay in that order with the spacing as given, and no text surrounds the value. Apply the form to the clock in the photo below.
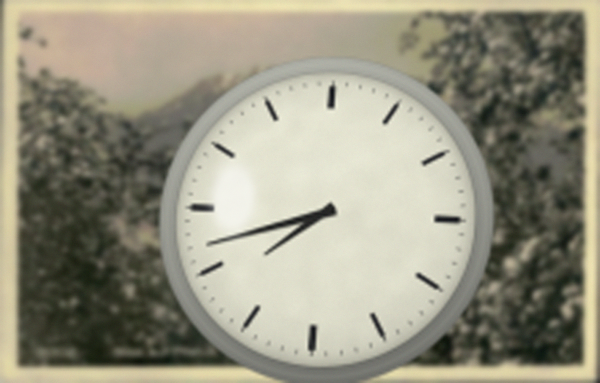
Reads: 7 h 42 min
